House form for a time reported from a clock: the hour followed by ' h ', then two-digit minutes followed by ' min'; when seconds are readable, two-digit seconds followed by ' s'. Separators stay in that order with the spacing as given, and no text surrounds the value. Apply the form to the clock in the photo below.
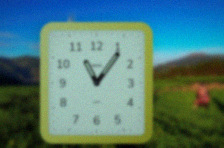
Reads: 11 h 06 min
